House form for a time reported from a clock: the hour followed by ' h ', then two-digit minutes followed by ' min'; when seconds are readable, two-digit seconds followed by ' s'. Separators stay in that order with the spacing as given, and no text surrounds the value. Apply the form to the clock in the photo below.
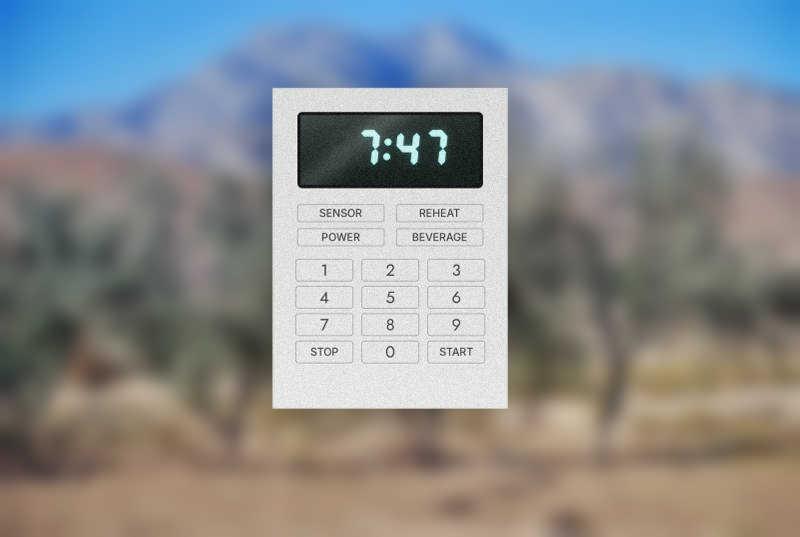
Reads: 7 h 47 min
